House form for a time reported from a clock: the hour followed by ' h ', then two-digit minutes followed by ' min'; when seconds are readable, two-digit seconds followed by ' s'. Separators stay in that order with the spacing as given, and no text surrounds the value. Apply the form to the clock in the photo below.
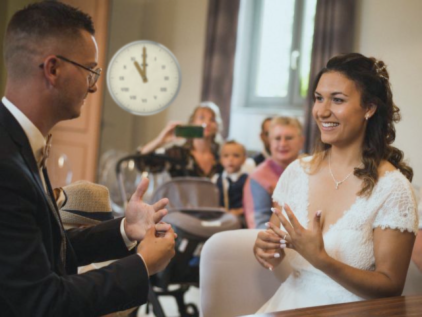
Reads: 11 h 00 min
